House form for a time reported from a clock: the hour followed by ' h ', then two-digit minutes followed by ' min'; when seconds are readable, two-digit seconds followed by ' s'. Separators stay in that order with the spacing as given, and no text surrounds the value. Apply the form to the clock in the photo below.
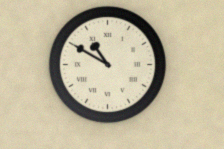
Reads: 10 h 50 min
